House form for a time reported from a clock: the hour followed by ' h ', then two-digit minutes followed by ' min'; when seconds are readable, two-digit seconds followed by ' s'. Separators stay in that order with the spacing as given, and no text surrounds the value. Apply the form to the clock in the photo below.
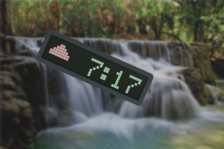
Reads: 7 h 17 min
